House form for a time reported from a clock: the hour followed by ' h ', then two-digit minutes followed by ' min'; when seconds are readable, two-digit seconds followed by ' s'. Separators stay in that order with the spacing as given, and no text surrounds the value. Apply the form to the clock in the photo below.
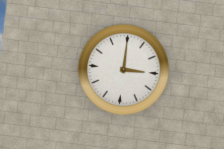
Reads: 3 h 00 min
